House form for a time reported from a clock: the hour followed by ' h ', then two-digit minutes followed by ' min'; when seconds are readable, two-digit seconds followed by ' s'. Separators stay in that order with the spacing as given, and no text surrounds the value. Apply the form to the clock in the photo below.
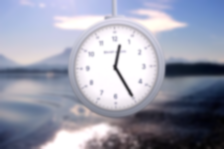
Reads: 12 h 25 min
